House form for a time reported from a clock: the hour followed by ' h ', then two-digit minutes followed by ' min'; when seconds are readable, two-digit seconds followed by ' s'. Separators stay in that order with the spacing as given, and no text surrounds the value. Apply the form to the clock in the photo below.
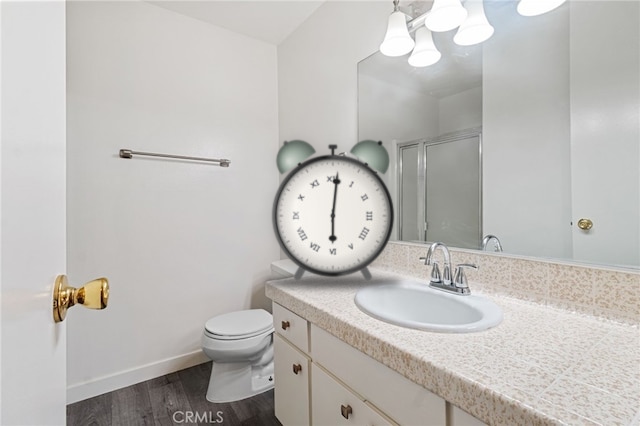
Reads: 6 h 01 min
